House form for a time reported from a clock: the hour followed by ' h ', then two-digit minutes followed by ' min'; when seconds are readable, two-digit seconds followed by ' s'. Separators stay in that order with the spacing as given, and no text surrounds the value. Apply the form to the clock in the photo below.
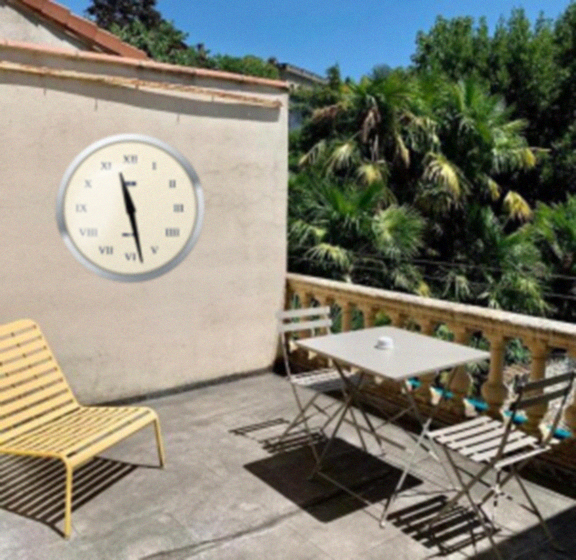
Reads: 11 h 28 min
